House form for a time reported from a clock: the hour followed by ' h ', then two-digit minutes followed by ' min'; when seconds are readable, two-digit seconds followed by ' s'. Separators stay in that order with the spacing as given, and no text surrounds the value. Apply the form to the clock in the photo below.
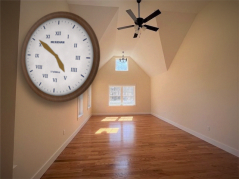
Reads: 4 h 51 min
